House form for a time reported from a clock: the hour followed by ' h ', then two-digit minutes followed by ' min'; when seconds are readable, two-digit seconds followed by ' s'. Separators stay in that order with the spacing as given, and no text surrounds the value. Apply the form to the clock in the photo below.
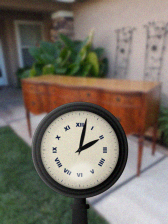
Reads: 2 h 02 min
